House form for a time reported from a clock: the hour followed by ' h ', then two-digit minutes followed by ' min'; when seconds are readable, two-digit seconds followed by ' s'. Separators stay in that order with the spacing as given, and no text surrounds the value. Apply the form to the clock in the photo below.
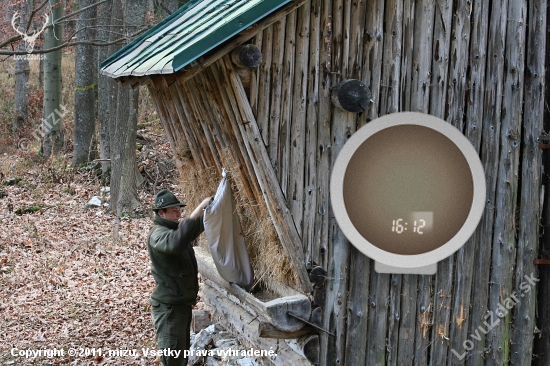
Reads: 16 h 12 min
